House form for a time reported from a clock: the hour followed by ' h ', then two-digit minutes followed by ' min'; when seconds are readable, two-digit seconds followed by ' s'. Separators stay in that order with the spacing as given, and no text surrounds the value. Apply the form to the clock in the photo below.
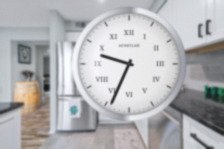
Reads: 9 h 34 min
